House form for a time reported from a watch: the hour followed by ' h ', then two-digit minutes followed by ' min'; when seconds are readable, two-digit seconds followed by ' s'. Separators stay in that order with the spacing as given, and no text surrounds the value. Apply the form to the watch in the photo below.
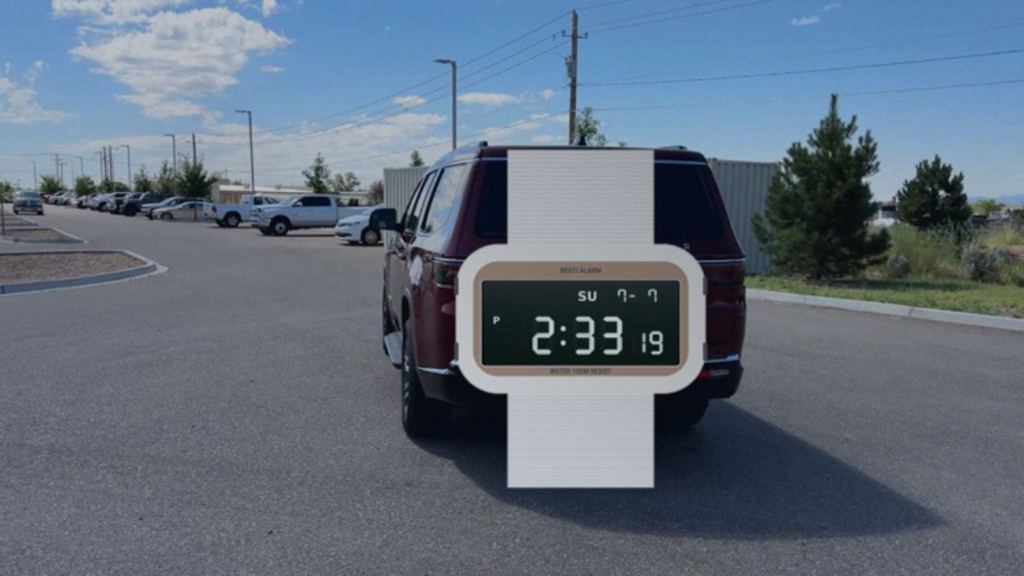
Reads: 2 h 33 min 19 s
